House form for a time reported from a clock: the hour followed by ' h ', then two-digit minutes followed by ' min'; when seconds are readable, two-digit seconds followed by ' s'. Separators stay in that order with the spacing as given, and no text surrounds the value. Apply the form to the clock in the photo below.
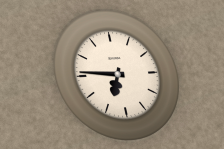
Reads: 6 h 46 min
